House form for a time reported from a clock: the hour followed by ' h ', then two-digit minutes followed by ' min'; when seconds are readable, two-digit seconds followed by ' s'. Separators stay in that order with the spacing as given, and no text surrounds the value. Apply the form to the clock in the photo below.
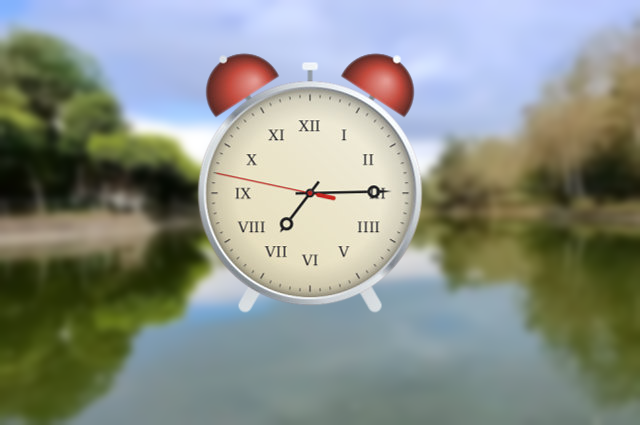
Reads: 7 h 14 min 47 s
